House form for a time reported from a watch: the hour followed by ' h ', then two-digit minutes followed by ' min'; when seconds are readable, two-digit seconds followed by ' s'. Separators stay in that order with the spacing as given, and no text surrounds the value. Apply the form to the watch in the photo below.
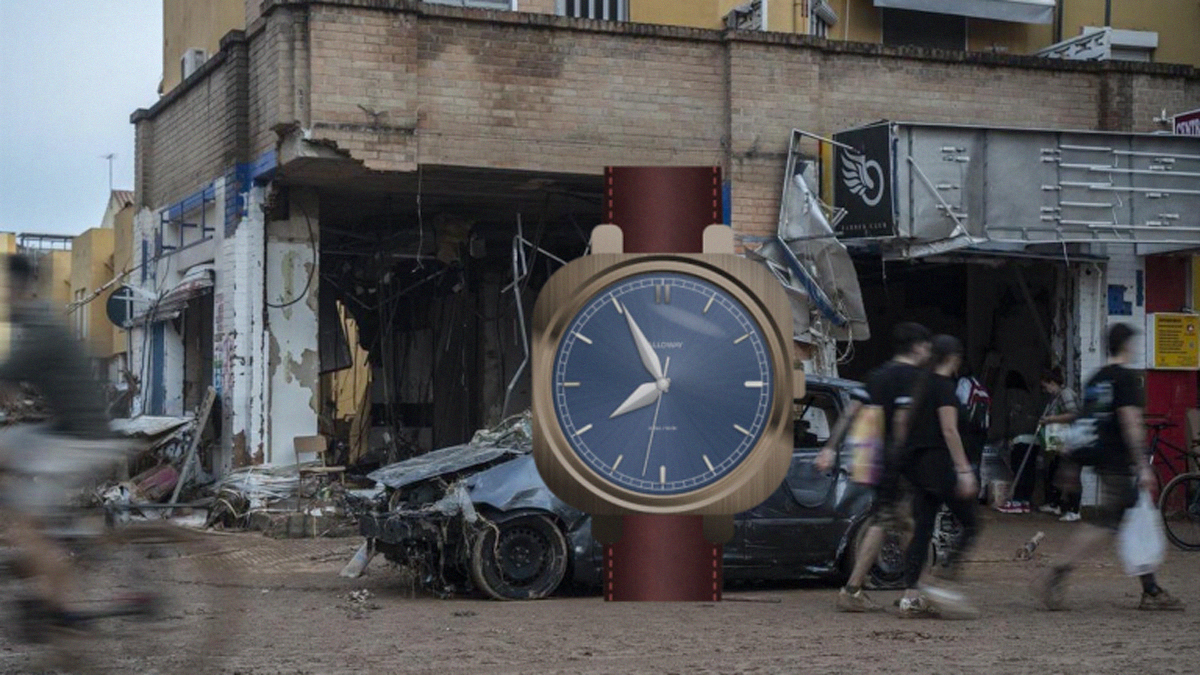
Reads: 7 h 55 min 32 s
